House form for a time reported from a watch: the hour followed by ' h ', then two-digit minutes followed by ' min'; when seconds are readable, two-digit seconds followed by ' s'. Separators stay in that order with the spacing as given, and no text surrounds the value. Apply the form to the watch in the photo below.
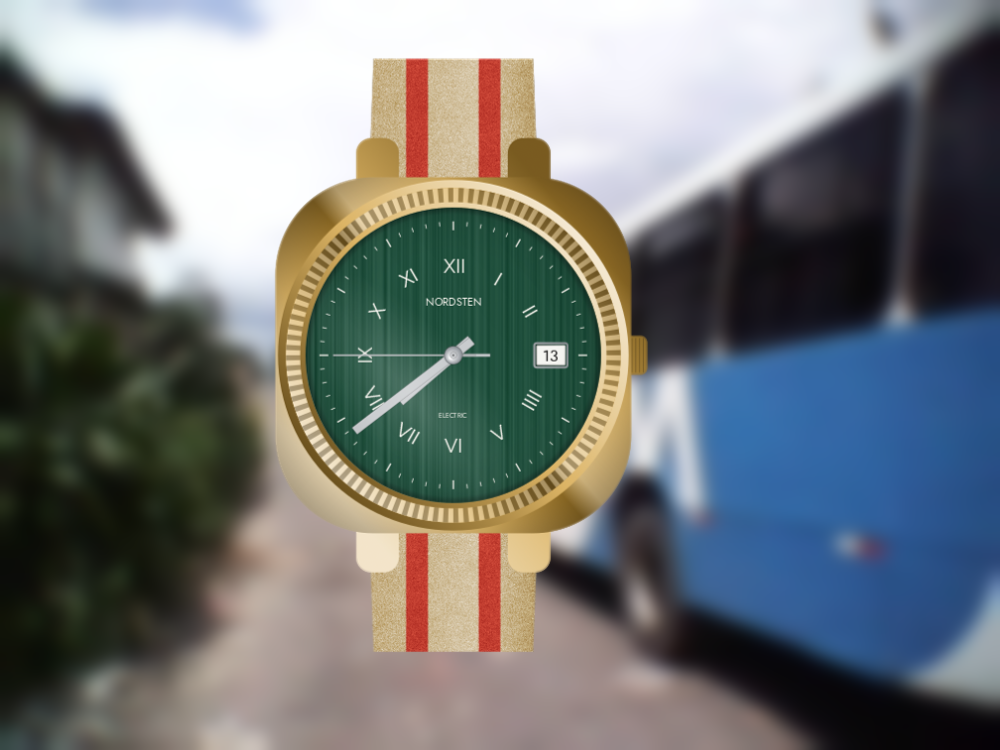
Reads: 7 h 38 min 45 s
